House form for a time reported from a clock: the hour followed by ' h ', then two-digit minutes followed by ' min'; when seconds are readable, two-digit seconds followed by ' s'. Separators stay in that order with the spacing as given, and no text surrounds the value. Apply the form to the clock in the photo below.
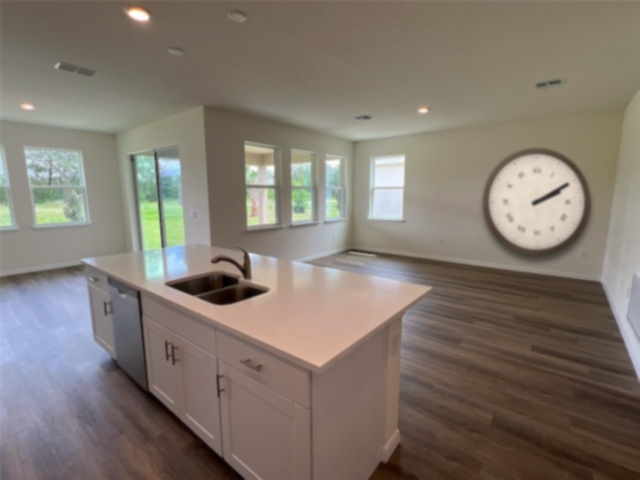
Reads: 2 h 10 min
